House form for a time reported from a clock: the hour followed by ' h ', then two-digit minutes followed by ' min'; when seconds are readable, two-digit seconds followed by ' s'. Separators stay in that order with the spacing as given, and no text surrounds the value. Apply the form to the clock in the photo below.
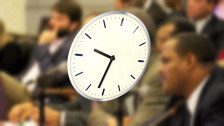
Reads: 9 h 32 min
